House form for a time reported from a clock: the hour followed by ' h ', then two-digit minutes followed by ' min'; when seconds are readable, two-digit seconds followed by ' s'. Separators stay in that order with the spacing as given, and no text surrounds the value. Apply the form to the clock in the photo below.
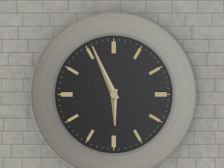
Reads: 5 h 56 min
